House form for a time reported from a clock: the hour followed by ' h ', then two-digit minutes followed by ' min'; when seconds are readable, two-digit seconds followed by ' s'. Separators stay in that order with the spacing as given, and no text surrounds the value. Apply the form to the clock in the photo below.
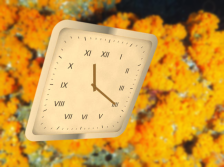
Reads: 11 h 20 min
